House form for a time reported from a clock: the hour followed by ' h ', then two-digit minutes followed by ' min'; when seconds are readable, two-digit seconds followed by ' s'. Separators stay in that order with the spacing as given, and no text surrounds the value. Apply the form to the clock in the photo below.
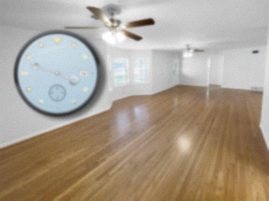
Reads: 3 h 48 min
